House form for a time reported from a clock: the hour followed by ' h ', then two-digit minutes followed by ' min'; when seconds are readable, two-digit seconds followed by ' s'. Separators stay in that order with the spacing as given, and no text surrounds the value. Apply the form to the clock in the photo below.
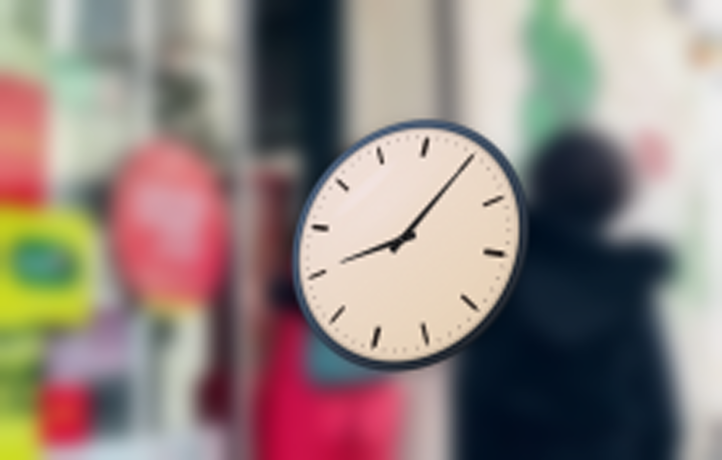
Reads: 8 h 05 min
